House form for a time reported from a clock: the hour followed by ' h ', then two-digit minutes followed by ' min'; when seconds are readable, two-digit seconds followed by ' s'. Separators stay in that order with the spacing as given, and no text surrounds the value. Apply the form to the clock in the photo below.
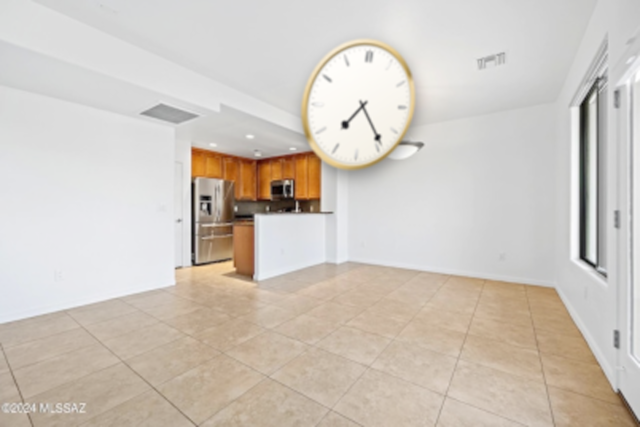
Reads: 7 h 24 min
